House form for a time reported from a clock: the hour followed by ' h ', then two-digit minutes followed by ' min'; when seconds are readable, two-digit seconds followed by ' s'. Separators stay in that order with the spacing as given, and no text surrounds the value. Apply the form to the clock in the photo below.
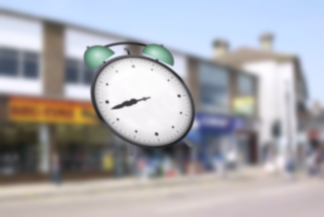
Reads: 8 h 43 min
